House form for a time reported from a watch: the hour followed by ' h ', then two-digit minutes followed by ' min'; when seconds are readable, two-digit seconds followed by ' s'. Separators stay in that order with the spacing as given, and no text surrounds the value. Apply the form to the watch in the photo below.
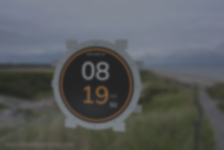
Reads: 8 h 19 min
